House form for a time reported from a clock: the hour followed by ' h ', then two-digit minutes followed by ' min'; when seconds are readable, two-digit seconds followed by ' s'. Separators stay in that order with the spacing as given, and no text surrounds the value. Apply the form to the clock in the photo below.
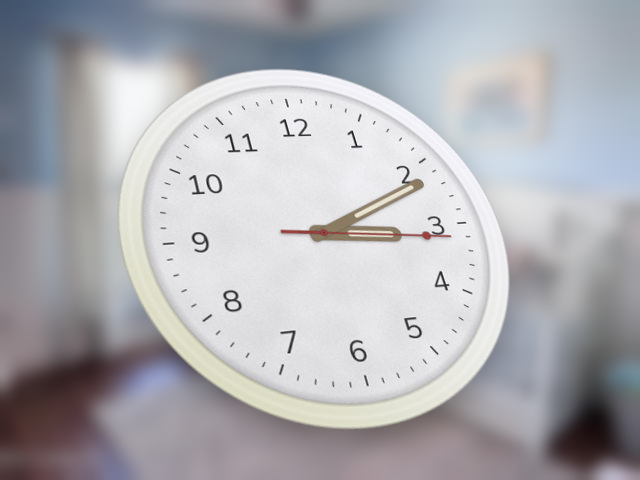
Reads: 3 h 11 min 16 s
